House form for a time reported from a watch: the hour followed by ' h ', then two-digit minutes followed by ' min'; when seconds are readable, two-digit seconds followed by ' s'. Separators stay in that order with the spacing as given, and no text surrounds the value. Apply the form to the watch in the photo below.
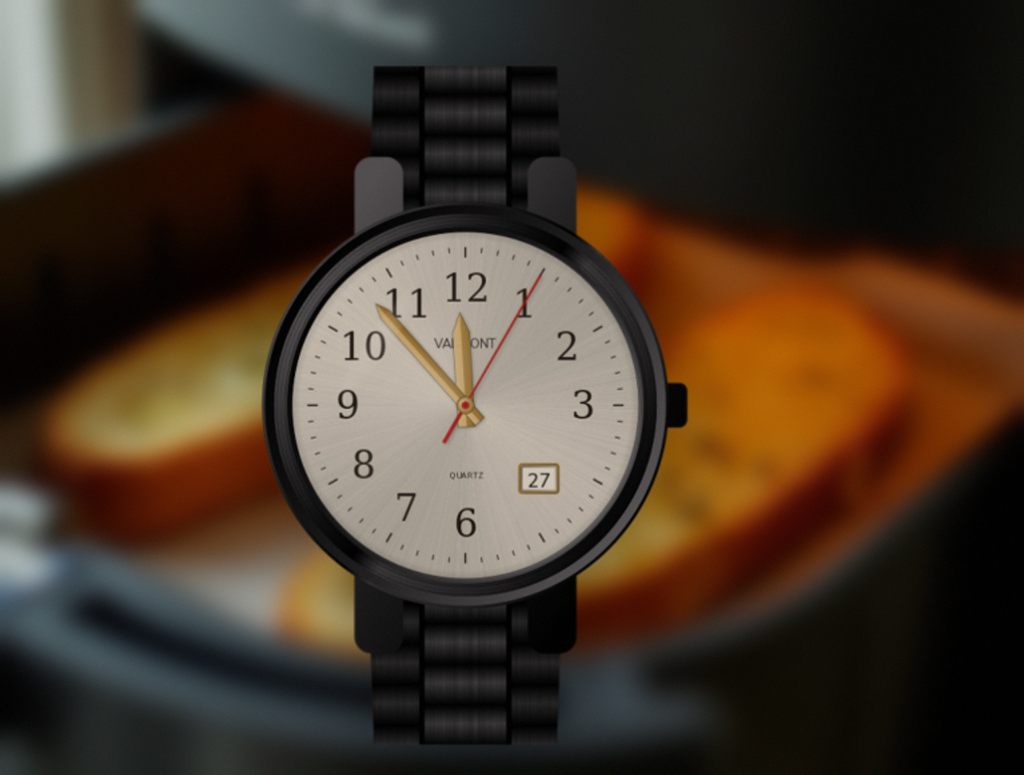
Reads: 11 h 53 min 05 s
